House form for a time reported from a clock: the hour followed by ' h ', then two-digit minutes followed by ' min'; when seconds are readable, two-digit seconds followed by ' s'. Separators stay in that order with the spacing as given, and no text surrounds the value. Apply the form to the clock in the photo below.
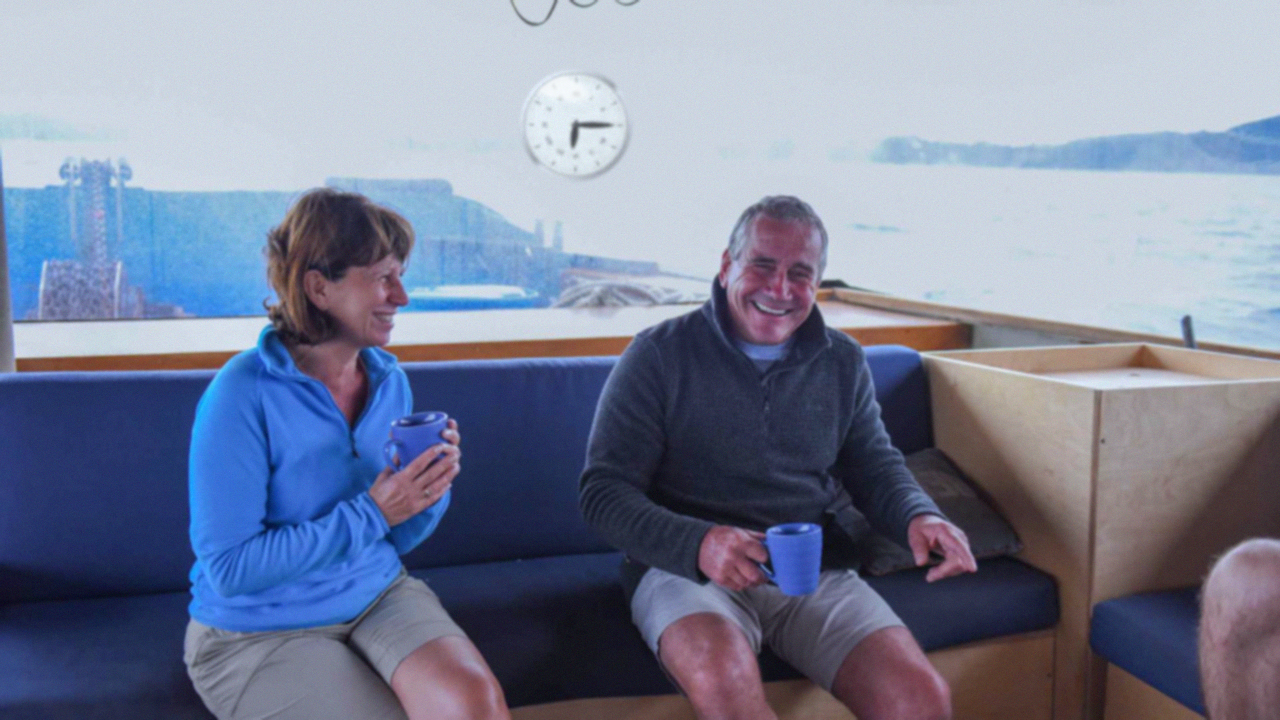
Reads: 6 h 15 min
